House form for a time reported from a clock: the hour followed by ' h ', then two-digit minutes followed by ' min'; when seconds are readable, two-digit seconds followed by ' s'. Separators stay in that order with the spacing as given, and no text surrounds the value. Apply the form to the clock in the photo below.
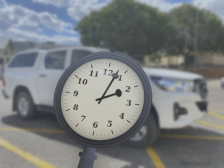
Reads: 2 h 03 min
